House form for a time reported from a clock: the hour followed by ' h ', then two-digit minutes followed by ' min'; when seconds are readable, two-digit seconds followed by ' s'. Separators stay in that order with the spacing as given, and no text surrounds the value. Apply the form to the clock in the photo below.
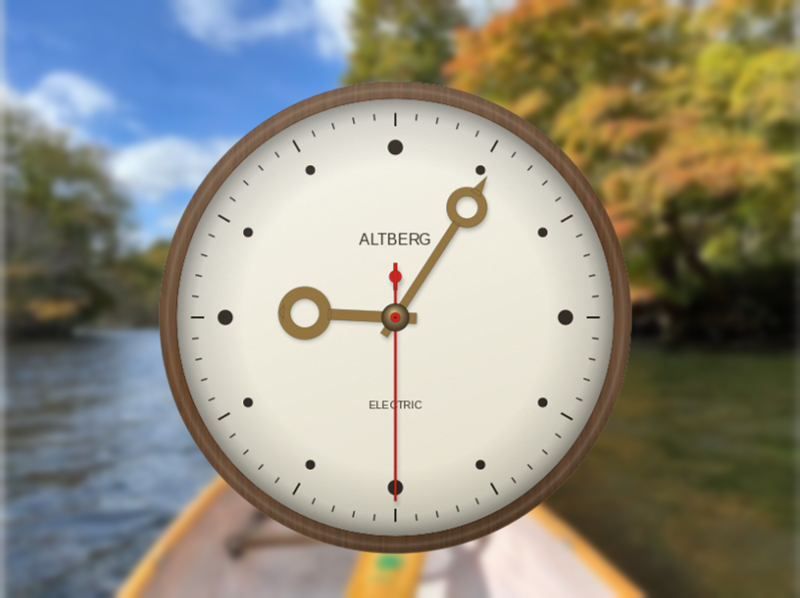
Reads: 9 h 05 min 30 s
